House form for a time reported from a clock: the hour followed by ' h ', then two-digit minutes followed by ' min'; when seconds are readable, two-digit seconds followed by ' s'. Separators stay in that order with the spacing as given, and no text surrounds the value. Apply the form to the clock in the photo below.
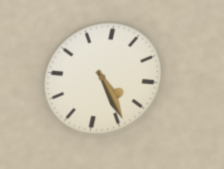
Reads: 4 h 24 min
